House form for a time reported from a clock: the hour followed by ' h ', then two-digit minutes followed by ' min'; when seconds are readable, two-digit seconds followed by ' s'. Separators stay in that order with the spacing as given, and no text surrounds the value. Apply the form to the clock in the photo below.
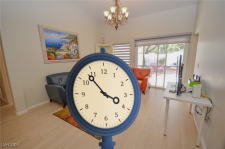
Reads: 3 h 53 min
